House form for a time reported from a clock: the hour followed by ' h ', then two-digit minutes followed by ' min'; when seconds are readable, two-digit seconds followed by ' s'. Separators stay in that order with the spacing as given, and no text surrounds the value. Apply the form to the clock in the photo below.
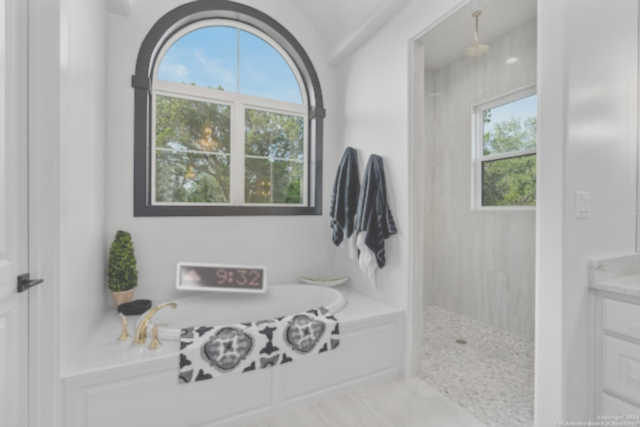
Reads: 9 h 32 min
